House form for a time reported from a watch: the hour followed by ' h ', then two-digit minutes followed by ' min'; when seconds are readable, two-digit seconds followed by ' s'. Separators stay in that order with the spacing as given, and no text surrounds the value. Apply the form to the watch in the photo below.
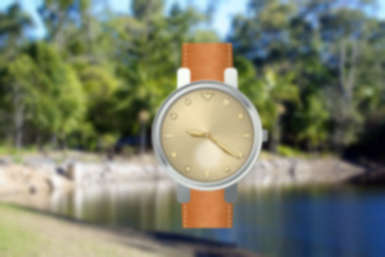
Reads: 9 h 21 min
